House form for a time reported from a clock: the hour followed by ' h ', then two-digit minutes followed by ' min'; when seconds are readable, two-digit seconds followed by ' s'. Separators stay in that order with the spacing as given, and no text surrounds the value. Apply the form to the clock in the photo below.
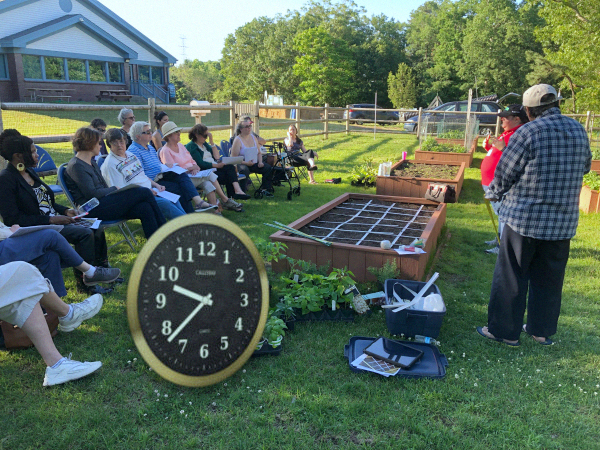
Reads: 9 h 38 min
